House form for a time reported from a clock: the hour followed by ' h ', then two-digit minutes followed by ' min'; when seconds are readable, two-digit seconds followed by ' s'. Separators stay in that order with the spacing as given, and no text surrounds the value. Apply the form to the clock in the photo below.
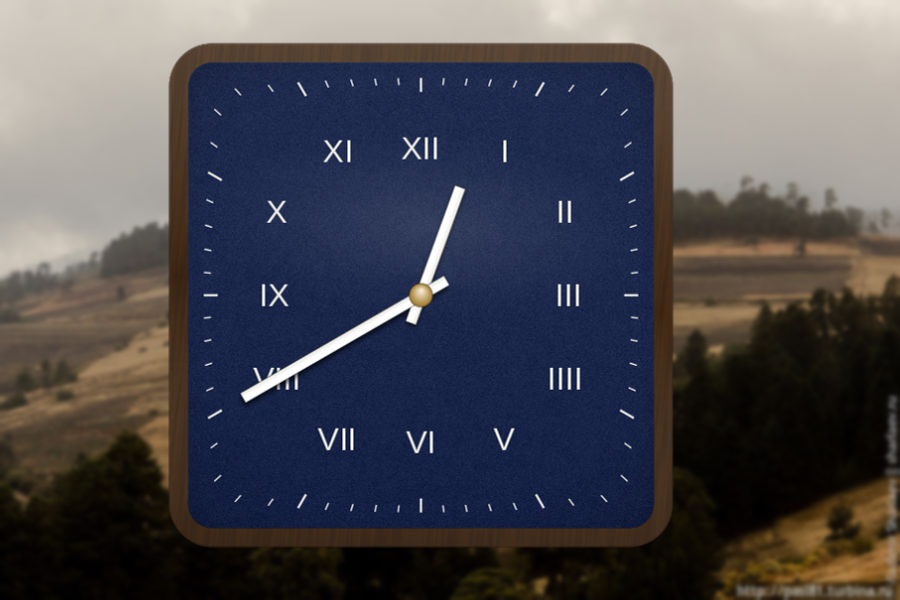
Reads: 12 h 40 min
